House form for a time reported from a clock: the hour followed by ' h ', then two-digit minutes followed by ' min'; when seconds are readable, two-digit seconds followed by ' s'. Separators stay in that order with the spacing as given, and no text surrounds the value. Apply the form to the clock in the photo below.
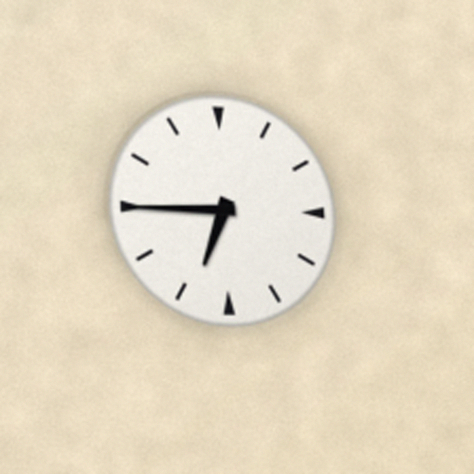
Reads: 6 h 45 min
